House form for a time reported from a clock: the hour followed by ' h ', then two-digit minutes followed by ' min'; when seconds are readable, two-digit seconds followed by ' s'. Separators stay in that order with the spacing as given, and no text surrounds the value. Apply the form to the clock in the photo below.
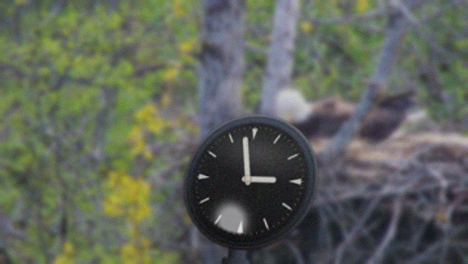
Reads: 2 h 58 min
